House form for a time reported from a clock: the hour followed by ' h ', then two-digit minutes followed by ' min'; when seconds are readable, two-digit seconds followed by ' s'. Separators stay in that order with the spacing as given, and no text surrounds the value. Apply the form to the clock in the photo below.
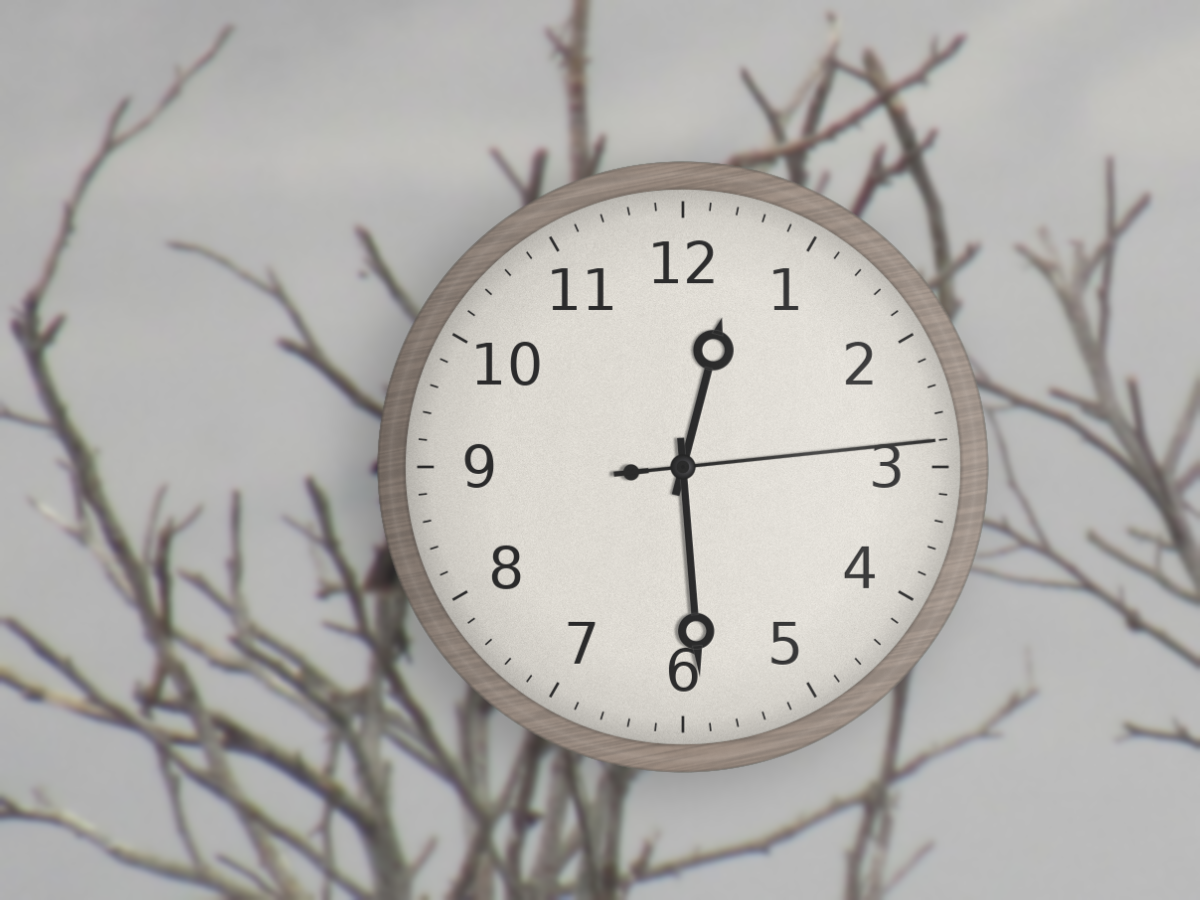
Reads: 12 h 29 min 14 s
